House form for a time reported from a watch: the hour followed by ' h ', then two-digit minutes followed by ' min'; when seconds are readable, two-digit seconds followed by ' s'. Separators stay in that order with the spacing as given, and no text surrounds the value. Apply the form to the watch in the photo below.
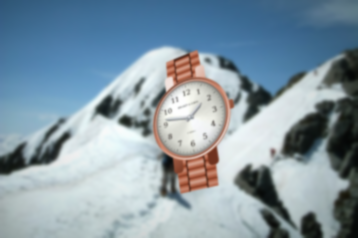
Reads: 1 h 47 min
